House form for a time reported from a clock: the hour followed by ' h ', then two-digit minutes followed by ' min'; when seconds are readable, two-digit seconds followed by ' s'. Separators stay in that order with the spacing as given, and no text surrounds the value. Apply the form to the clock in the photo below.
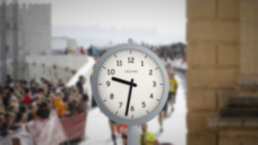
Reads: 9 h 32 min
